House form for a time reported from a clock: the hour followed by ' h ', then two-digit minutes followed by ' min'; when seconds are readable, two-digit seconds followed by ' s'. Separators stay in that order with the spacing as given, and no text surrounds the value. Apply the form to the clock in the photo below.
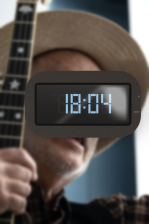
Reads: 18 h 04 min
